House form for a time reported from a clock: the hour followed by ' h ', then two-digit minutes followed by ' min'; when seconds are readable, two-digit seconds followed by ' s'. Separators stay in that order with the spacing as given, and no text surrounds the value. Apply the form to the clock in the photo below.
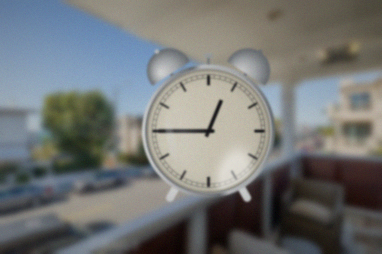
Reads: 12 h 45 min
